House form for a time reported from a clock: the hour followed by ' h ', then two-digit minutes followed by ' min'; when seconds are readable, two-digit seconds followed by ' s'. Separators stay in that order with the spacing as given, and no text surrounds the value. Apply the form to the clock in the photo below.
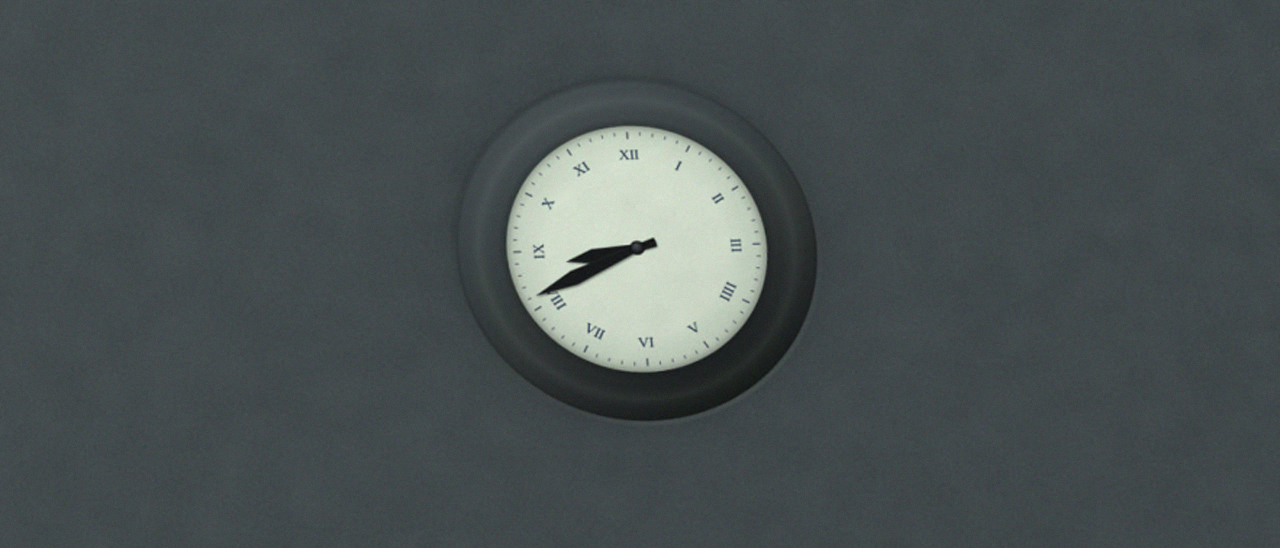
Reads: 8 h 41 min
